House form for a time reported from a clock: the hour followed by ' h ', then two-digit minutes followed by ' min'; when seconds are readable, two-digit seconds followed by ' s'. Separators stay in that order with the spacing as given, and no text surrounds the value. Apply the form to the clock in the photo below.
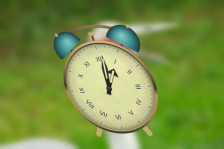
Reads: 1 h 01 min
